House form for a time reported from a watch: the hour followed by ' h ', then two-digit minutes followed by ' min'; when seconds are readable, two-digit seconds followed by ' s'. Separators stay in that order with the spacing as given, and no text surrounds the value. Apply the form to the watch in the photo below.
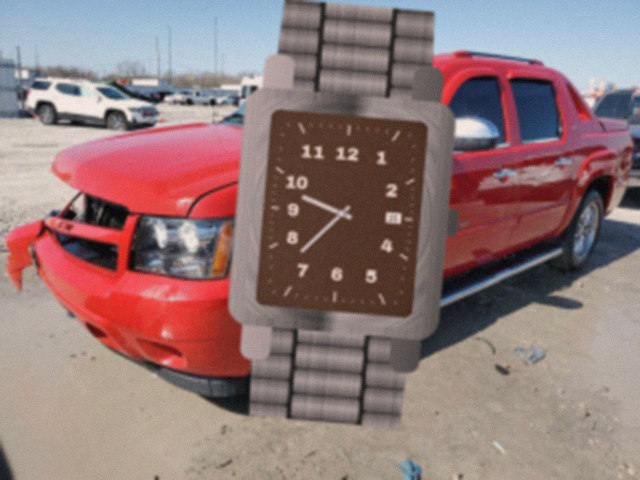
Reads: 9 h 37 min
